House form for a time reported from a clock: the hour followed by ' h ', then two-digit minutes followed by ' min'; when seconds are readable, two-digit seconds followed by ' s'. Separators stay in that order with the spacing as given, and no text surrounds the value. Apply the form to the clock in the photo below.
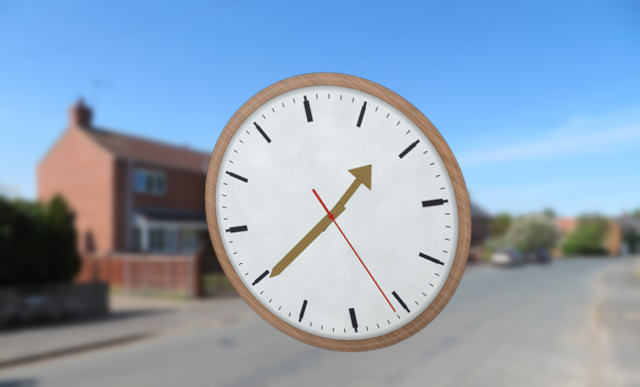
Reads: 1 h 39 min 26 s
